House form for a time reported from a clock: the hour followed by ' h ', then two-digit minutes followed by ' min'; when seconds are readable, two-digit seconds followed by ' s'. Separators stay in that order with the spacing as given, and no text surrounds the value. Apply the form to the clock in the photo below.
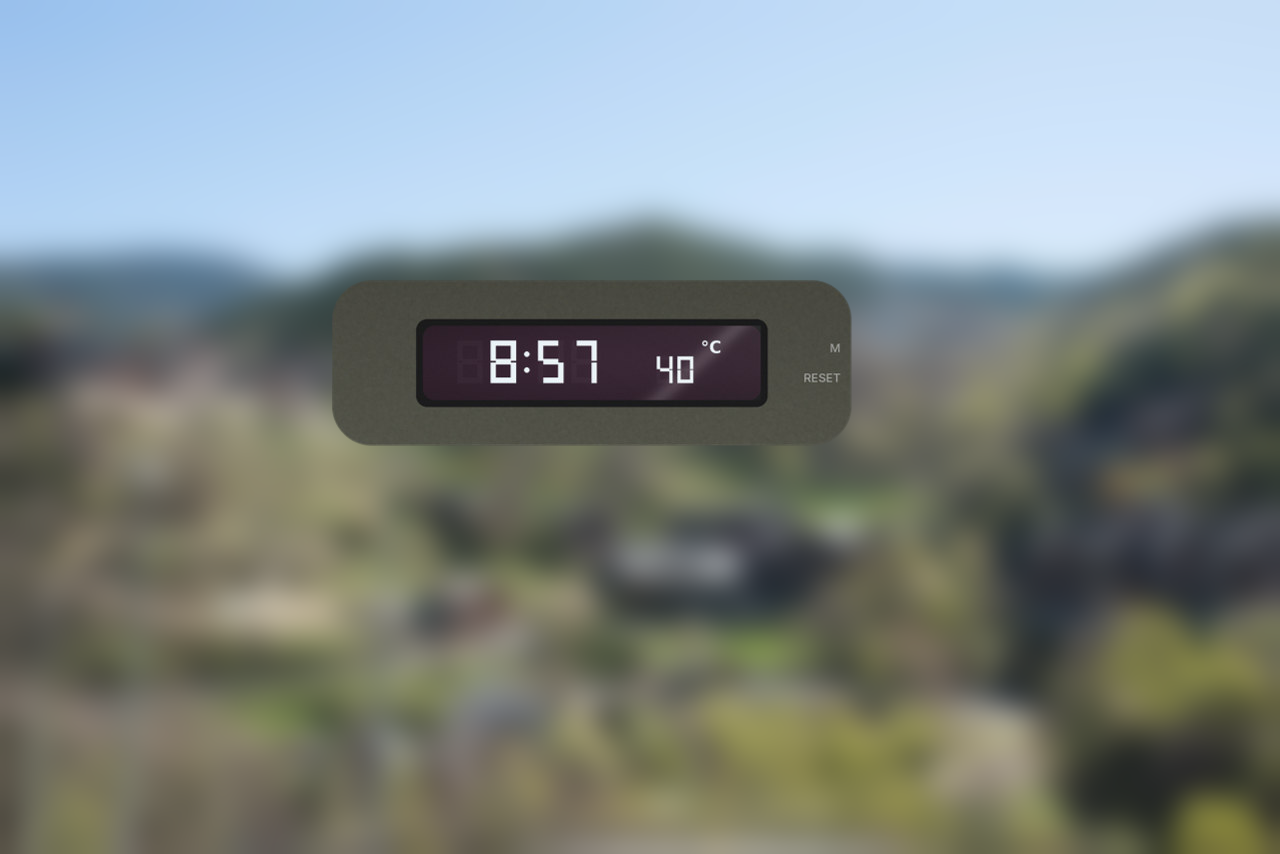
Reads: 8 h 57 min
